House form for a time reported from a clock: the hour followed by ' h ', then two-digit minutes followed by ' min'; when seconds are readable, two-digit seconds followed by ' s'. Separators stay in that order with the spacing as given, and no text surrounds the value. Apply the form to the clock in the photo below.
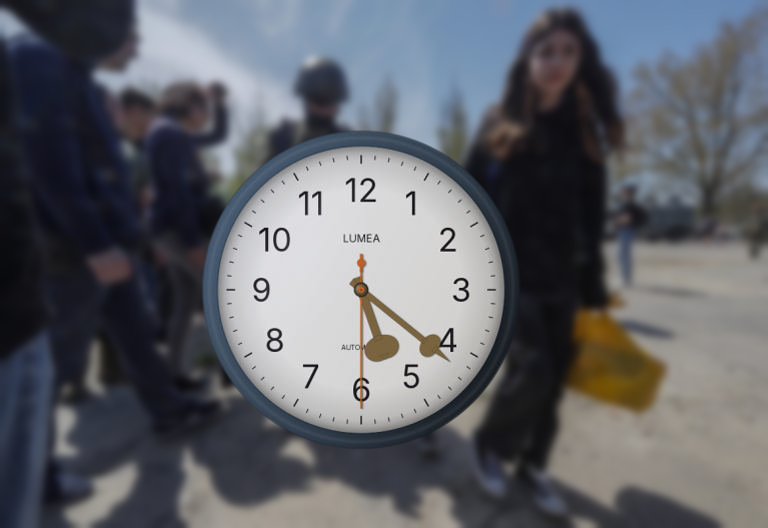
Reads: 5 h 21 min 30 s
